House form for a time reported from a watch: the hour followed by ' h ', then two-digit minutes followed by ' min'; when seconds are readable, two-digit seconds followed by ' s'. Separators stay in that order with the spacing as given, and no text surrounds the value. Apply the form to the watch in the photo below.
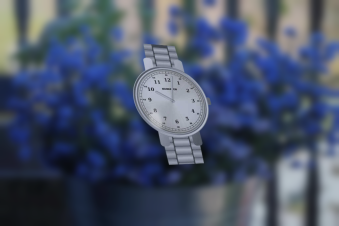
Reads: 10 h 02 min
